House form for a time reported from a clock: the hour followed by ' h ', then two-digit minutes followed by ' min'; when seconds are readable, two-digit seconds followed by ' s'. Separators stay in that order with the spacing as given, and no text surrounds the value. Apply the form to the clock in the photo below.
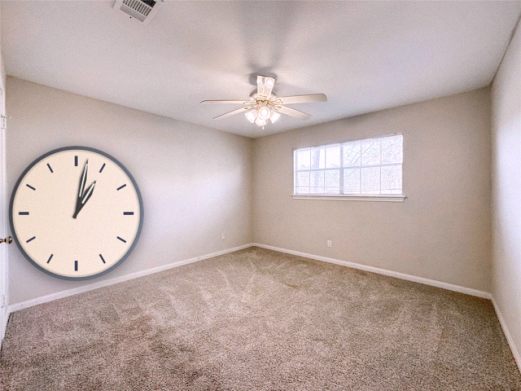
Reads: 1 h 02 min
